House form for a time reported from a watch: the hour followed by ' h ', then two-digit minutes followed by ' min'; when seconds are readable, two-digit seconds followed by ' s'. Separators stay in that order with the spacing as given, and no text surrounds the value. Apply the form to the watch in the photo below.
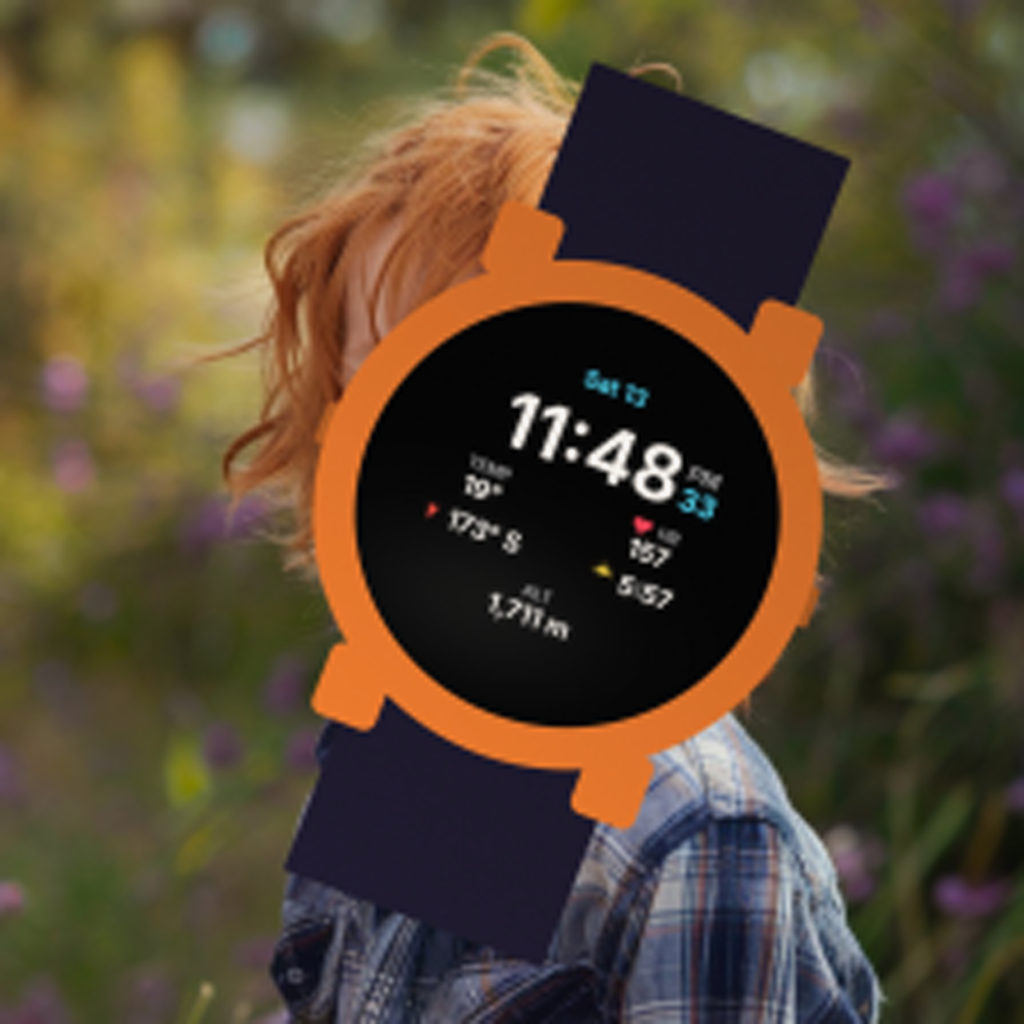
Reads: 11 h 48 min
